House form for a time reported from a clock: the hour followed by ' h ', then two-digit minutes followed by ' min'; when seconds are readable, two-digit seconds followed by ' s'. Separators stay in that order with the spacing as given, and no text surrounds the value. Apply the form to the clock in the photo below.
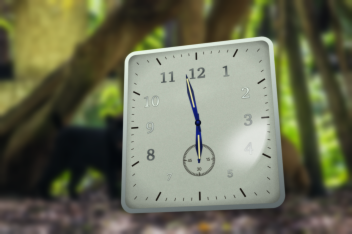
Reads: 5 h 58 min
